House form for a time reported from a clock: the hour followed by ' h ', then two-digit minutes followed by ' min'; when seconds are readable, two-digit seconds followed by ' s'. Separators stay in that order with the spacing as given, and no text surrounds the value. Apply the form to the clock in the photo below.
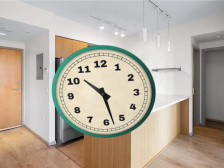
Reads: 10 h 28 min
